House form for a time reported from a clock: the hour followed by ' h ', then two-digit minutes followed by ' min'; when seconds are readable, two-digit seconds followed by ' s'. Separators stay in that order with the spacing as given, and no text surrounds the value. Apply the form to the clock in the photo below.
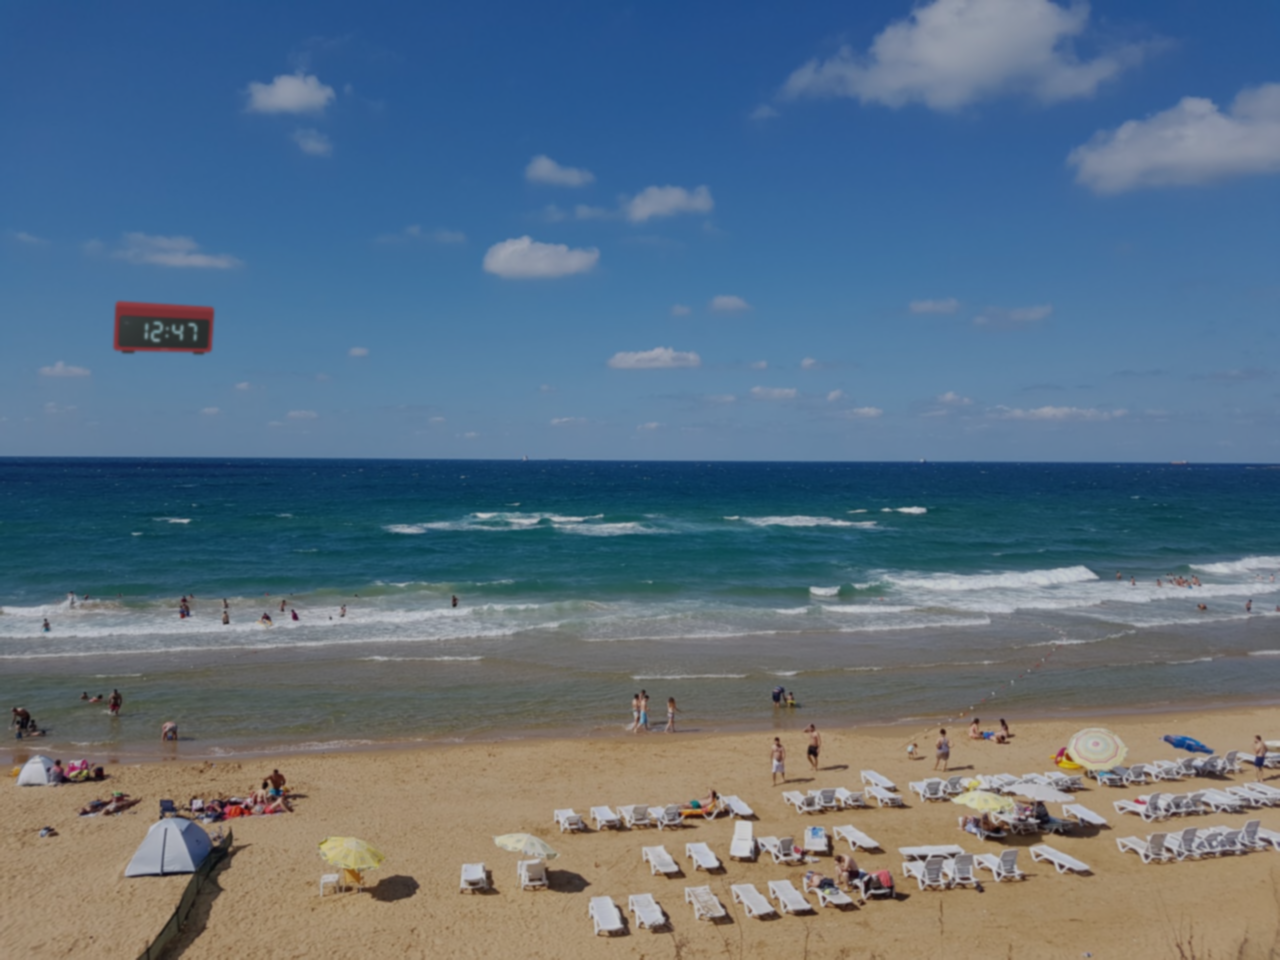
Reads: 12 h 47 min
